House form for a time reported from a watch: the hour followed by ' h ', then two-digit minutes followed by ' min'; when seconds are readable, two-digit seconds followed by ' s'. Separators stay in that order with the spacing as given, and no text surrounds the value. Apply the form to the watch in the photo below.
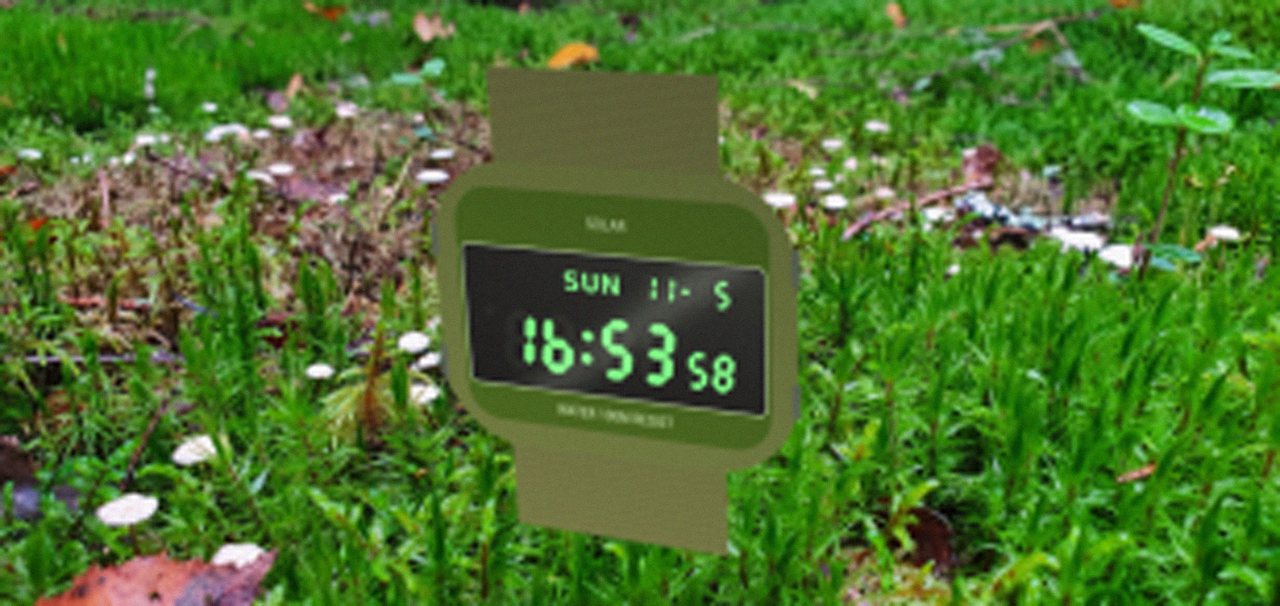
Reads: 16 h 53 min 58 s
